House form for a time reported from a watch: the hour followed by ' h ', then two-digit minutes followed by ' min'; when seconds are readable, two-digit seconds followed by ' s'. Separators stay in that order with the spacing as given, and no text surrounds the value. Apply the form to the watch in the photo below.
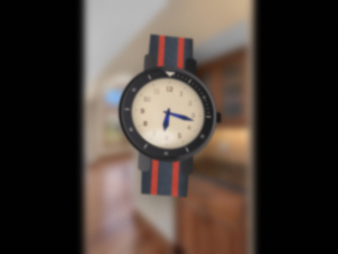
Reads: 6 h 17 min
